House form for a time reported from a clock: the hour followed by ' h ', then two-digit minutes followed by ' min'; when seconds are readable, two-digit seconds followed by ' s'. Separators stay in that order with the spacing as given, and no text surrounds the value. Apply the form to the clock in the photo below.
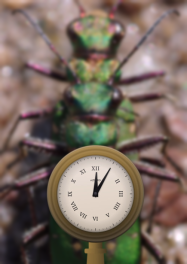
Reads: 12 h 05 min
